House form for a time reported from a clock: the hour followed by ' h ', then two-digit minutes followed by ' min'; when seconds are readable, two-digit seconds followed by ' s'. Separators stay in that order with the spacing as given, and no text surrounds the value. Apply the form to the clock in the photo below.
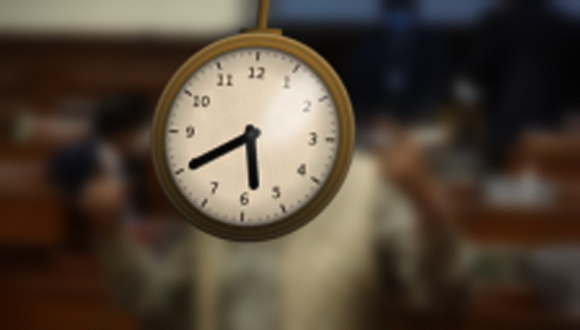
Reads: 5 h 40 min
